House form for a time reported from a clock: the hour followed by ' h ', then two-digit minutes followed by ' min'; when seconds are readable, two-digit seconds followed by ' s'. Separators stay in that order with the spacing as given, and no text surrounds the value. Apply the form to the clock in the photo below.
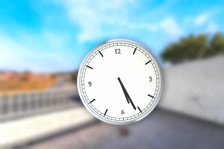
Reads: 5 h 26 min
